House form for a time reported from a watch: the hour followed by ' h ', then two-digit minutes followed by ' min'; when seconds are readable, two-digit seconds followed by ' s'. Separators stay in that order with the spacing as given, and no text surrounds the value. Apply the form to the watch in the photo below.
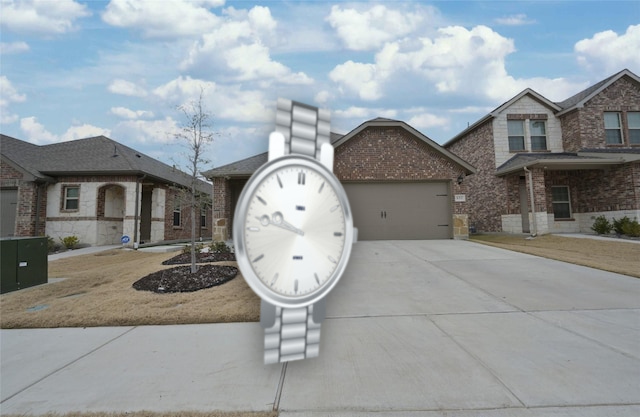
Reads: 9 h 47 min
